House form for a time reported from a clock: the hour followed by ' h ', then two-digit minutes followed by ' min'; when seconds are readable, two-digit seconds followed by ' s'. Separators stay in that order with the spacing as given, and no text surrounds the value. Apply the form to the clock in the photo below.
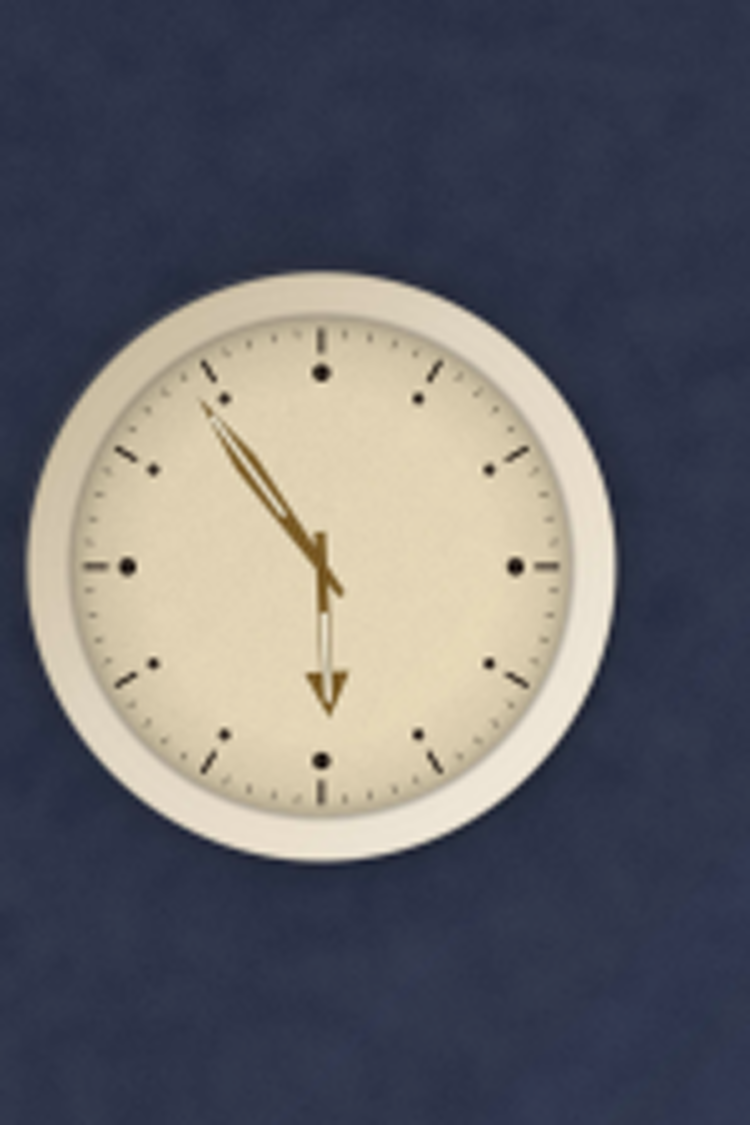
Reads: 5 h 54 min
